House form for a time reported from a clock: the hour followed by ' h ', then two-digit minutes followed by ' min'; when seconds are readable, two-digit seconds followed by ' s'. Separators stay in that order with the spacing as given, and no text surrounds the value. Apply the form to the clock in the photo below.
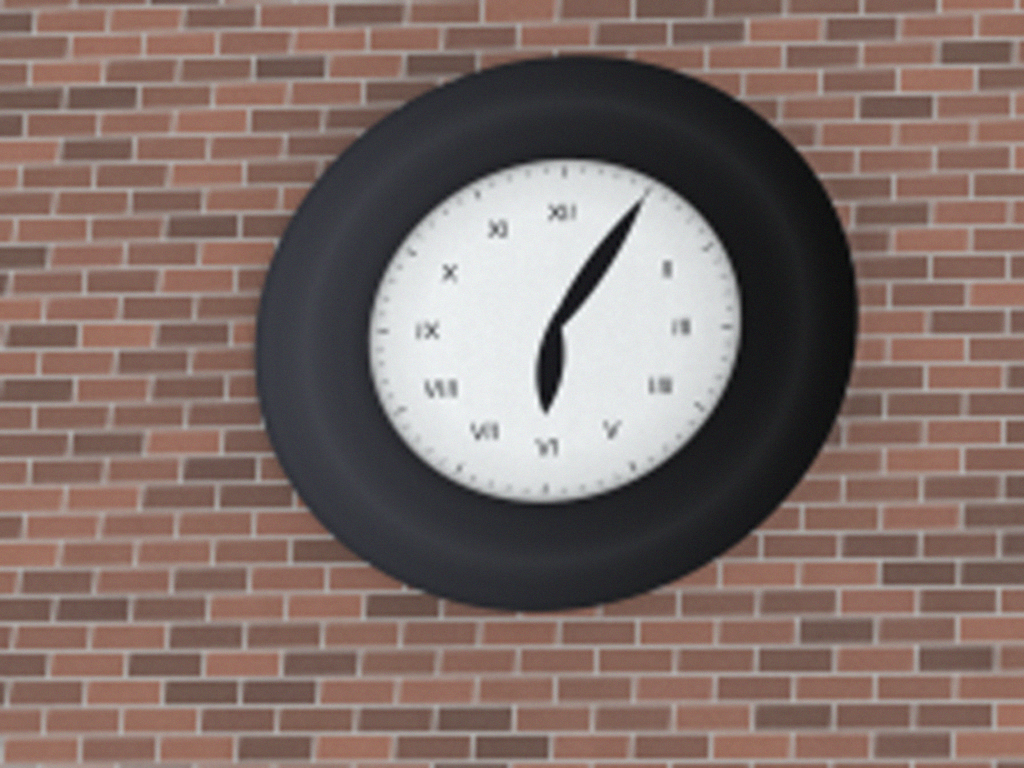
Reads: 6 h 05 min
